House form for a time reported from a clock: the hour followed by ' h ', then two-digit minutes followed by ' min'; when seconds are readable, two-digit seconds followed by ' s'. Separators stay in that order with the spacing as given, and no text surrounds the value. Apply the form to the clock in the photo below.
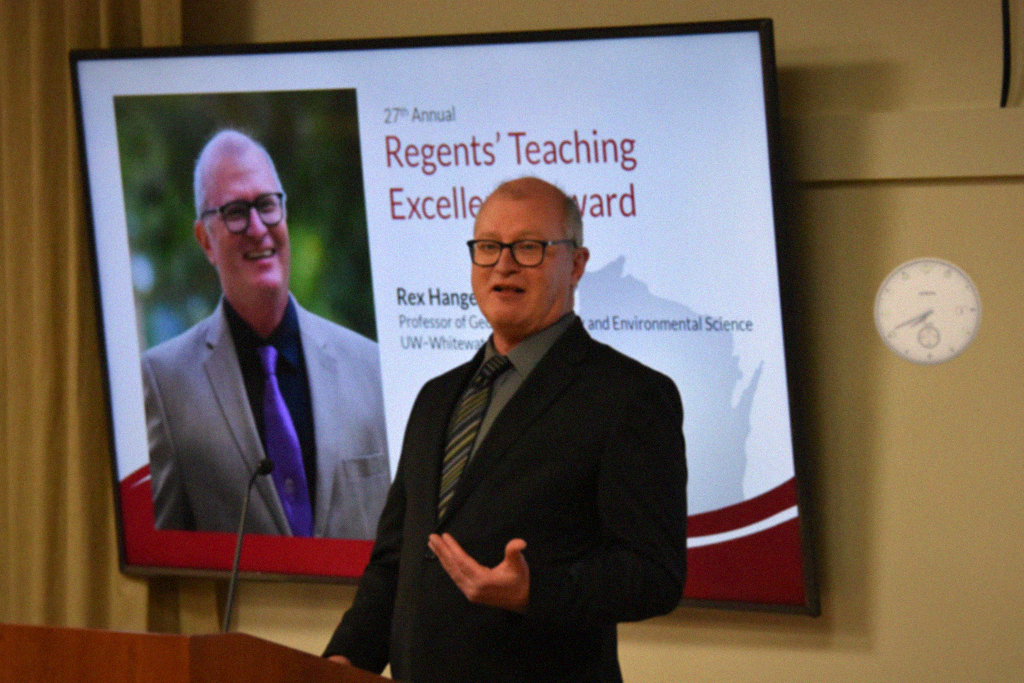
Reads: 7 h 41 min
